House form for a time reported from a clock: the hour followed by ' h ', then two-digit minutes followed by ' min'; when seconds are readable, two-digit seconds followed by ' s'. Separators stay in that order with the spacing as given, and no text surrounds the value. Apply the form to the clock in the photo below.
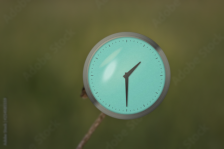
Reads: 1 h 30 min
